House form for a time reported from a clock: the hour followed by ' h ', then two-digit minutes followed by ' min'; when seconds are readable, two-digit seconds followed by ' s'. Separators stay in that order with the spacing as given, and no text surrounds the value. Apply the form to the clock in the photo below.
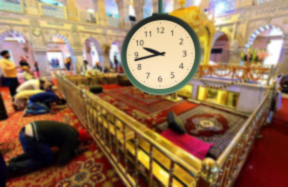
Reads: 9 h 43 min
